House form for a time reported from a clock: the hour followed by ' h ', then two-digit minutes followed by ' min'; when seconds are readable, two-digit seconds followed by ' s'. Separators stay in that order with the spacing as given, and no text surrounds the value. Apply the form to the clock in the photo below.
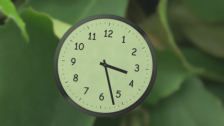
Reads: 3 h 27 min
